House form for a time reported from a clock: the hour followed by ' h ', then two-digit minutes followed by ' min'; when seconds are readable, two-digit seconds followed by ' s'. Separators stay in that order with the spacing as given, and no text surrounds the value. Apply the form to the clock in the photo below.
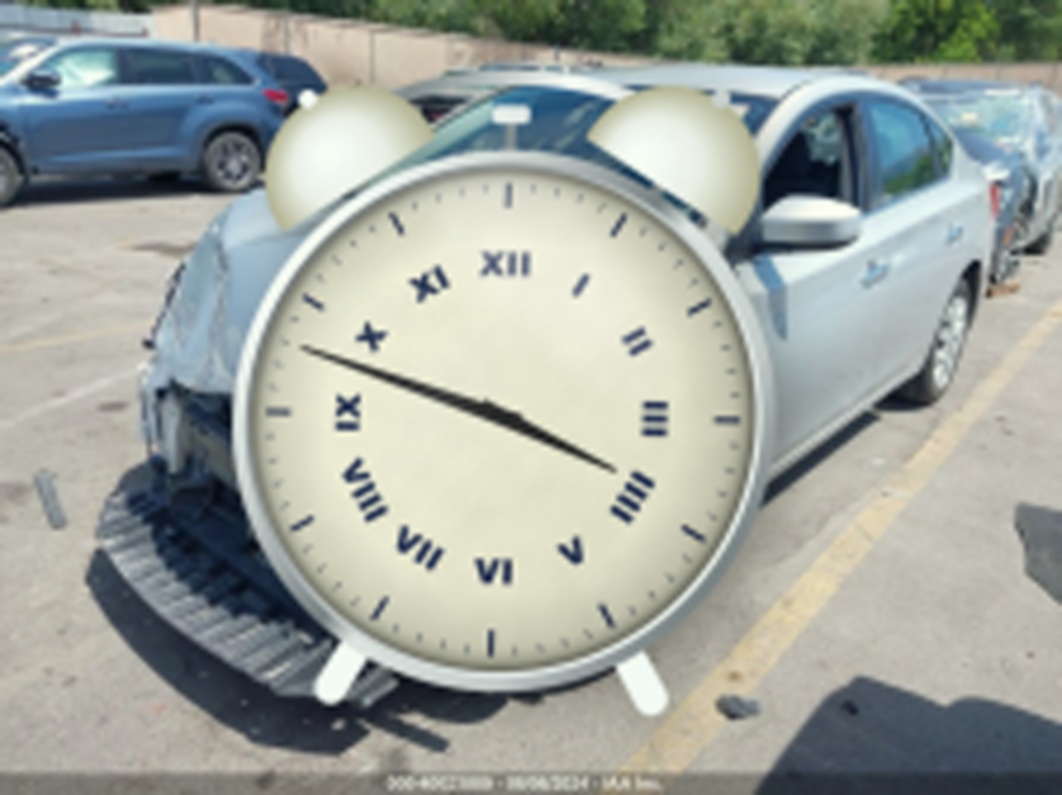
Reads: 3 h 48 min
